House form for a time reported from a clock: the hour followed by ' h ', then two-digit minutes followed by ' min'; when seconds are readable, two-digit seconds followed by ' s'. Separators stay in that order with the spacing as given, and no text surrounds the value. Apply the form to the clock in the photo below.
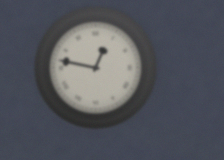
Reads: 12 h 47 min
